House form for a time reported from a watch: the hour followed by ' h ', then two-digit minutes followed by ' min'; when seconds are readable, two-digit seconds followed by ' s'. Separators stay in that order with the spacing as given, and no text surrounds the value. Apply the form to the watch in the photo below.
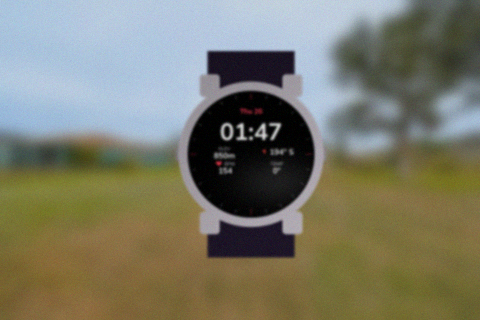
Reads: 1 h 47 min
